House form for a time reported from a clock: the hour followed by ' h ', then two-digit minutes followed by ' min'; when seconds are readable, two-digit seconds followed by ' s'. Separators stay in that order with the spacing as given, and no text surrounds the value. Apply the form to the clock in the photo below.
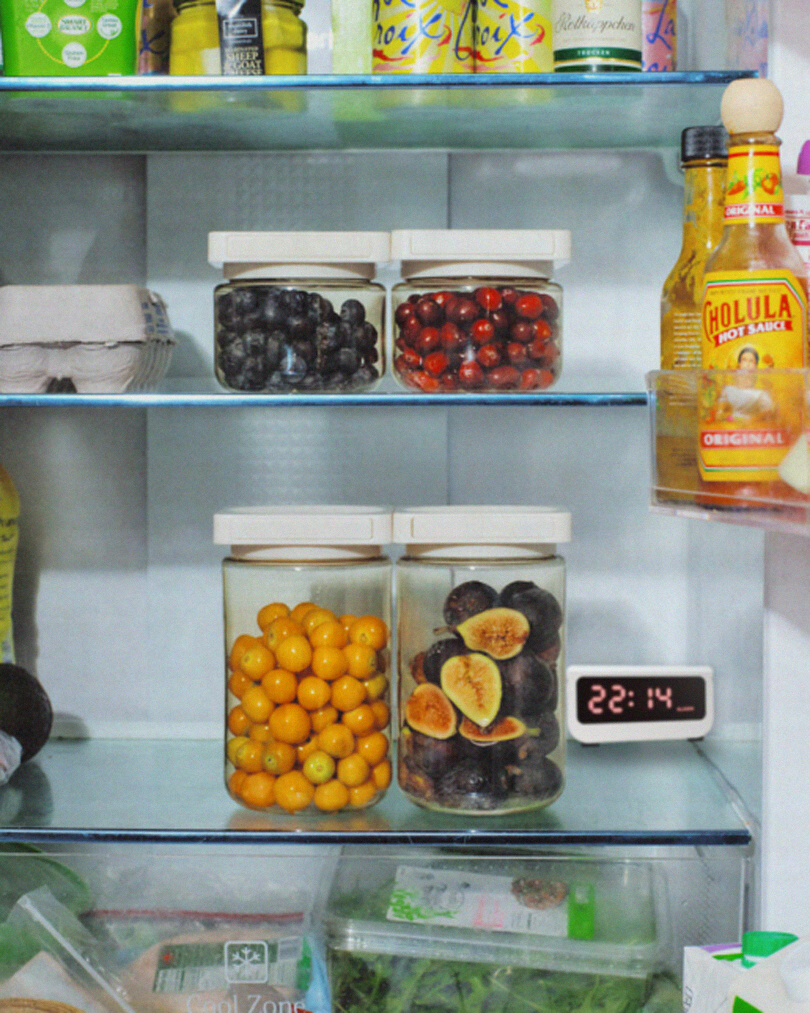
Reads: 22 h 14 min
